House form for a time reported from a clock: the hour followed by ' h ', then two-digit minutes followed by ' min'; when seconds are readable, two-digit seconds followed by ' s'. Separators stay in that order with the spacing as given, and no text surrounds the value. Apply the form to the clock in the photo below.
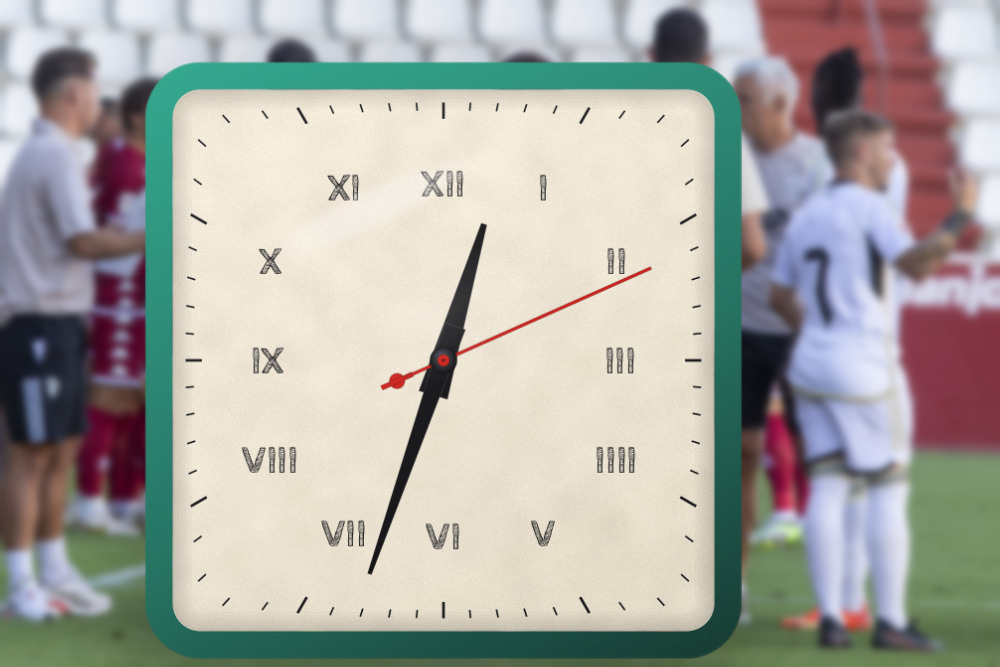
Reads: 12 h 33 min 11 s
